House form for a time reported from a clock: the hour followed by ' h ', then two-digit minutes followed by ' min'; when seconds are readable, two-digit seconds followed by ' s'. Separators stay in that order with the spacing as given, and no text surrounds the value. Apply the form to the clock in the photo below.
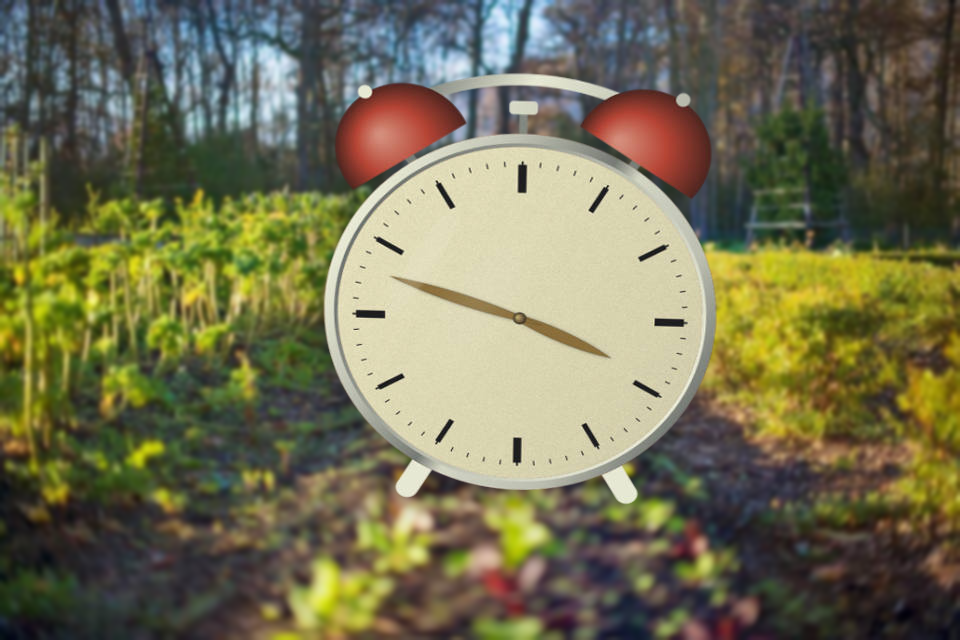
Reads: 3 h 48 min
